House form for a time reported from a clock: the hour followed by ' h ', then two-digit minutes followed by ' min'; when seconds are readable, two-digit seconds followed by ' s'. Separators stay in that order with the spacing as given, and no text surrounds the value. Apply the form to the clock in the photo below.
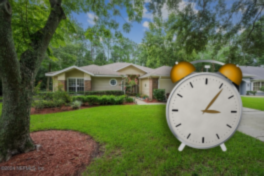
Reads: 3 h 06 min
